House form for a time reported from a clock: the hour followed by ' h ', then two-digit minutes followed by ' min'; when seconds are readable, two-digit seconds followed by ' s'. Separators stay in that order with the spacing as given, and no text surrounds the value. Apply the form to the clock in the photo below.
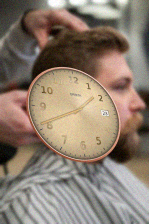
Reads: 1 h 41 min
